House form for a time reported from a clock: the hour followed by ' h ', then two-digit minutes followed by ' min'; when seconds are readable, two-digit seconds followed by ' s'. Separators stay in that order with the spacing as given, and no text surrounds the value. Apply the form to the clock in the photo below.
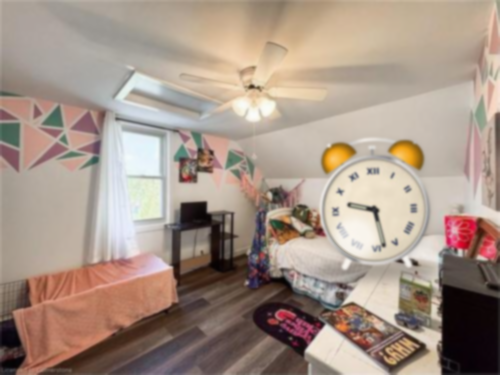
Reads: 9 h 28 min
